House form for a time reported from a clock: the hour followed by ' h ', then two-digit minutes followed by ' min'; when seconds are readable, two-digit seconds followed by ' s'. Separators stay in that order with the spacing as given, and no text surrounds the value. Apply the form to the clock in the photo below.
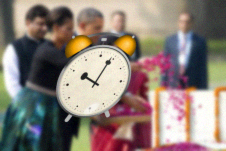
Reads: 10 h 04 min
